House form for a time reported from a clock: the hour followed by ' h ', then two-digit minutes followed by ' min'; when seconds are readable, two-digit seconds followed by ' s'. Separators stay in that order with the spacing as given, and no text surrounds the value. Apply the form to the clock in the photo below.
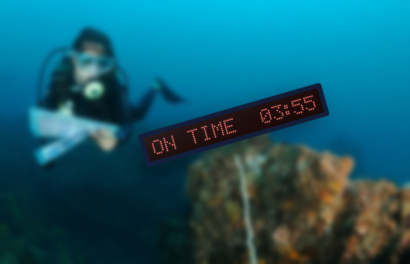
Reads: 3 h 55 min
